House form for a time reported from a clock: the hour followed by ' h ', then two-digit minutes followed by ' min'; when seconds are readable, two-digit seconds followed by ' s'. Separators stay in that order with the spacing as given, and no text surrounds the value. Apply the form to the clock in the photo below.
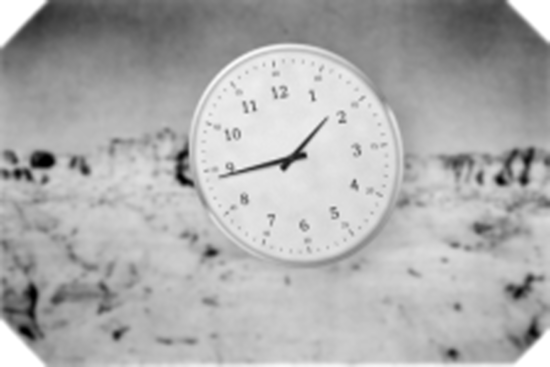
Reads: 1 h 44 min
